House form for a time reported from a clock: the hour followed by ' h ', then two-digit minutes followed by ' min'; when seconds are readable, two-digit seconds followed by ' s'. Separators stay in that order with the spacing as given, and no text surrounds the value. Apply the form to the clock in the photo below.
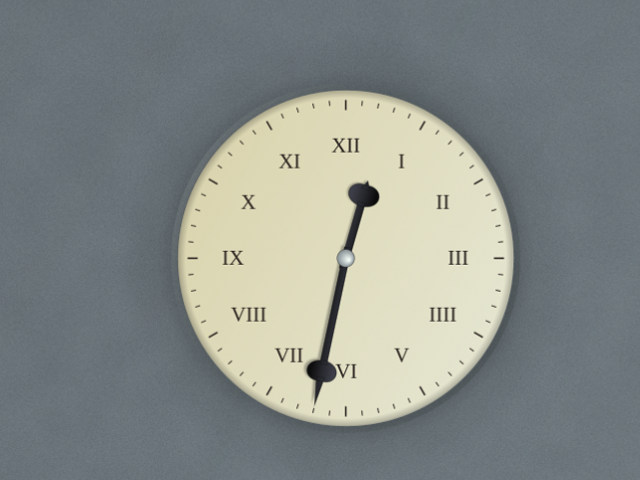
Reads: 12 h 32 min
